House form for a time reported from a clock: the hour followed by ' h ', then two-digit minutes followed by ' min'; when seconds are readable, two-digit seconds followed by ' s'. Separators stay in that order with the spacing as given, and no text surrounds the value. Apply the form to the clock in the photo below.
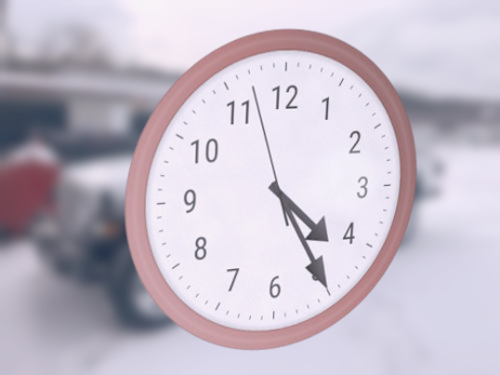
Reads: 4 h 24 min 57 s
